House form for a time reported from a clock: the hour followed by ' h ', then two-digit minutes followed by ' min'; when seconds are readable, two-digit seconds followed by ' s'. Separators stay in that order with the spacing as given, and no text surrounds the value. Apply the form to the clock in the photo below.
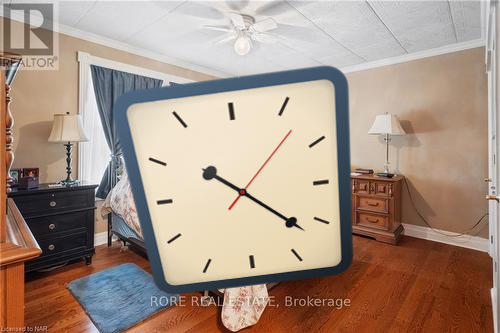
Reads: 10 h 22 min 07 s
